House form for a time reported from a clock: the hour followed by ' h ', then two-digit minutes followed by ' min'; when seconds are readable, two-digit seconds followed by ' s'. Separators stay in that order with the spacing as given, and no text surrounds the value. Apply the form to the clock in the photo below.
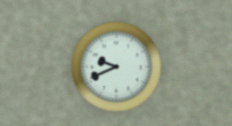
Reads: 9 h 41 min
